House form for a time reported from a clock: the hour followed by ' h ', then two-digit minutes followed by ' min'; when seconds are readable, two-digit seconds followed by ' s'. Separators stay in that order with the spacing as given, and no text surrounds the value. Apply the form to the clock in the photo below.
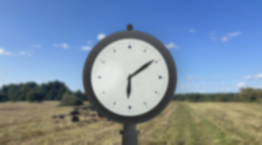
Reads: 6 h 09 min
